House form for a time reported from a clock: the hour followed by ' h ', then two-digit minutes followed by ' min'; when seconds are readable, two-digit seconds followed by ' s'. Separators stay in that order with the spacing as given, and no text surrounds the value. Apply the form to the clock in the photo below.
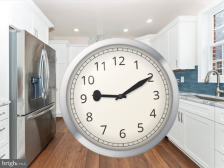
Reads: 9 h 10 min
